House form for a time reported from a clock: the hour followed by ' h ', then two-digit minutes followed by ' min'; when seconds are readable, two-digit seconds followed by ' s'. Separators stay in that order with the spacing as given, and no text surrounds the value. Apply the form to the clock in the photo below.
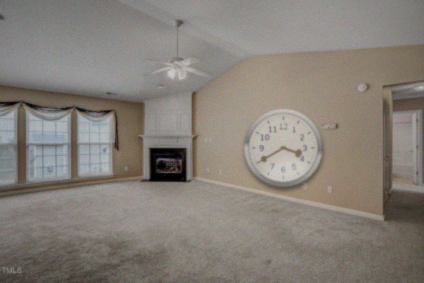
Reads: 3 h 40 min
